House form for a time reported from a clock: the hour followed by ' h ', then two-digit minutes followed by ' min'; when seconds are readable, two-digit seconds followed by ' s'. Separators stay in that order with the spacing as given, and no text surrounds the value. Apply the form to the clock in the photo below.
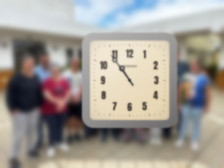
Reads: 10 h 54 min
